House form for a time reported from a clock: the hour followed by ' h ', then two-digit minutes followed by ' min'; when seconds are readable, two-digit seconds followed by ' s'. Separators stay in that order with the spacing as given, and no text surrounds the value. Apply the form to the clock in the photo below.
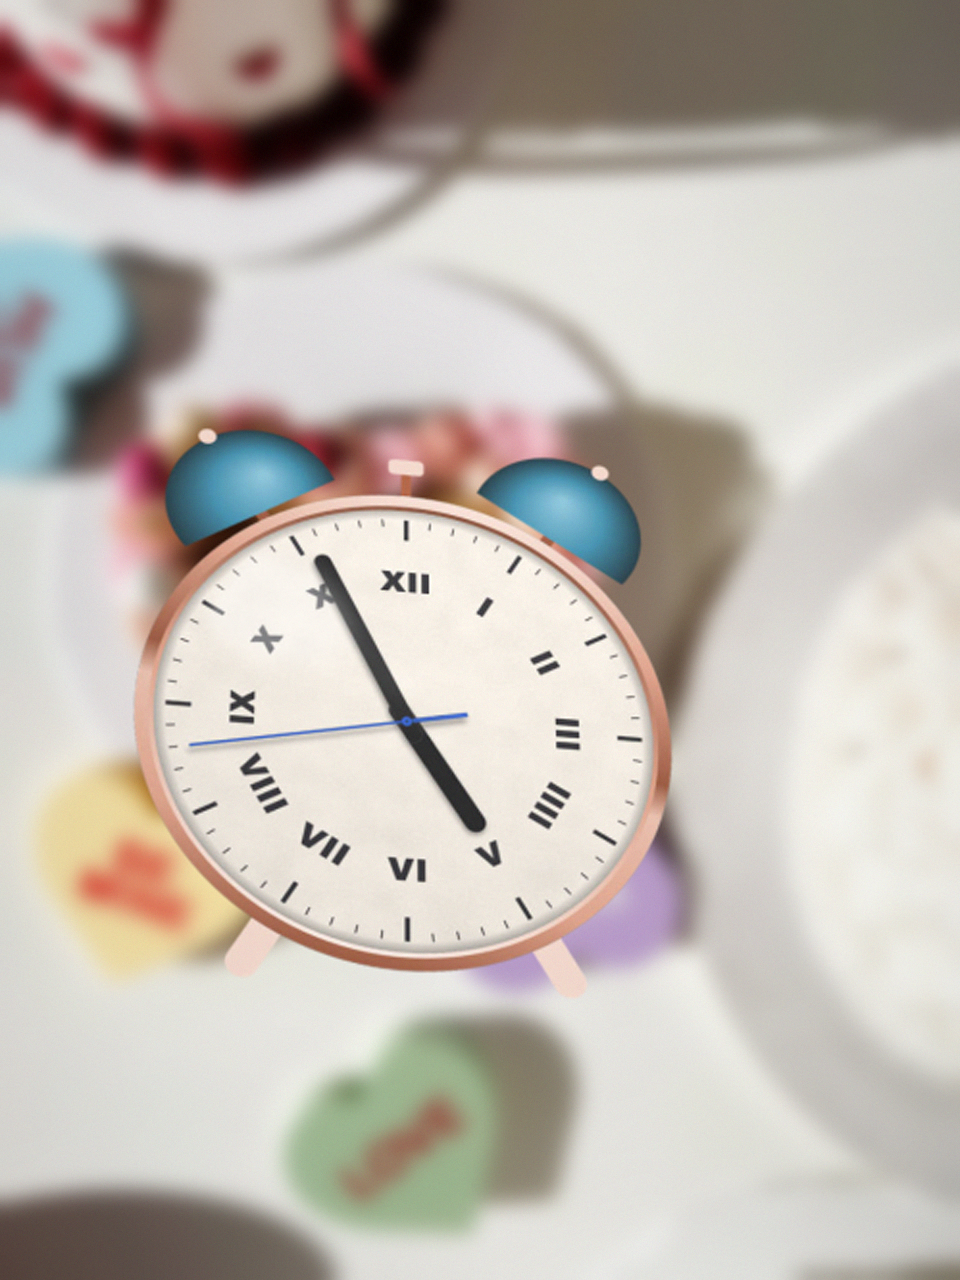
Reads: 4 h 55 min 43 s
